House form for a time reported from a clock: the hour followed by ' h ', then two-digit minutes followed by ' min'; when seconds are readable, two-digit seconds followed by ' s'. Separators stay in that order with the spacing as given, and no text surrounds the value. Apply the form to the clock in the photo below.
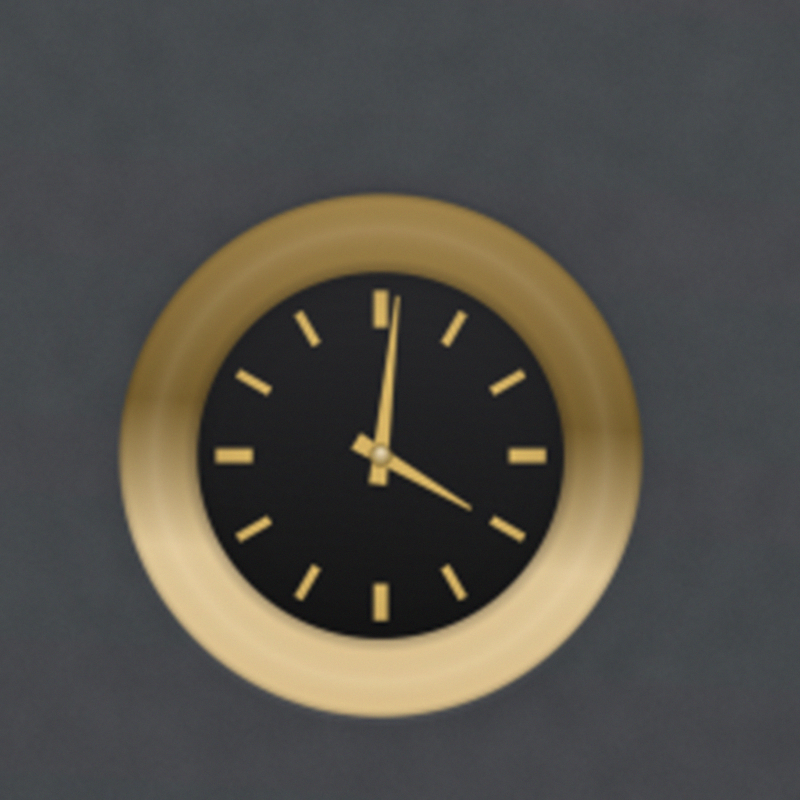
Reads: 4 h 01 min
